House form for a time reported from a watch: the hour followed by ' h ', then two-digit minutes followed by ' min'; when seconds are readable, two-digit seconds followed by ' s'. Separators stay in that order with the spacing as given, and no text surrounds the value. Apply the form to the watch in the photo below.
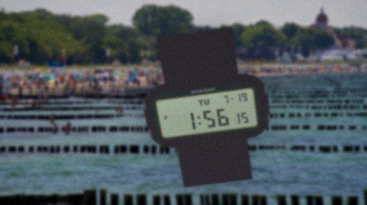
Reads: 1 h 56 min 15 s
